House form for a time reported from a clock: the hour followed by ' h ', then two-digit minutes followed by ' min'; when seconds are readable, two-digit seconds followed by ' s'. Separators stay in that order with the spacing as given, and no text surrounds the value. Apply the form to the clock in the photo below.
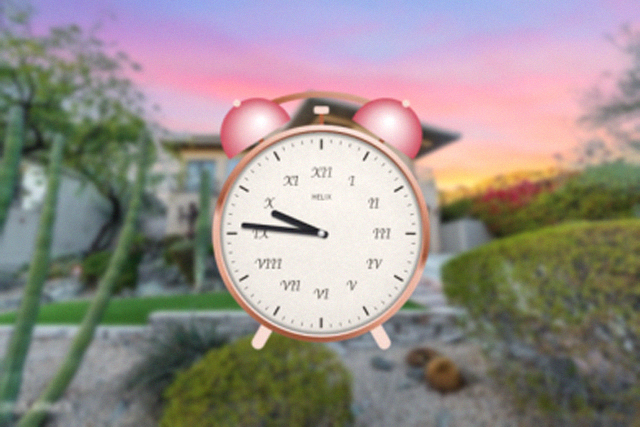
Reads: 9 h 46 min
